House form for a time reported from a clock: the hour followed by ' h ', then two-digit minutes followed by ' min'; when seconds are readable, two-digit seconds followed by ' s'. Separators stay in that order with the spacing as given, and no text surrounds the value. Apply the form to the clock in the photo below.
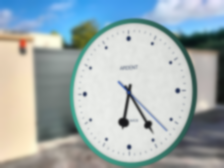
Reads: 6 h 24 min 22 s
